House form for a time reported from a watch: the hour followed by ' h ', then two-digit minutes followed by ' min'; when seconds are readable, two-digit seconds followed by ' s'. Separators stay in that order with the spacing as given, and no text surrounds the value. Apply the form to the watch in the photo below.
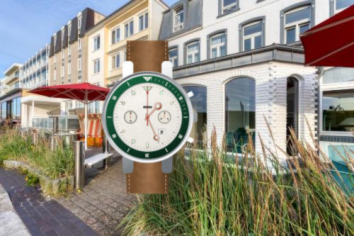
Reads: 1 h 26 min
